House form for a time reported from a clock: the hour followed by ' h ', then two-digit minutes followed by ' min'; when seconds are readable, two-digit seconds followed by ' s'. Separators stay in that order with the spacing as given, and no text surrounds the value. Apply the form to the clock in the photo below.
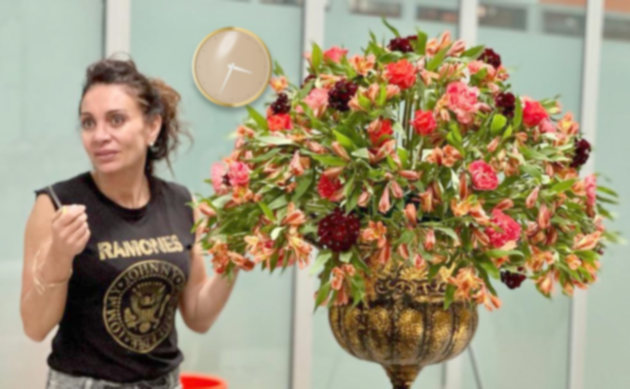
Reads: 3 h 34 min
